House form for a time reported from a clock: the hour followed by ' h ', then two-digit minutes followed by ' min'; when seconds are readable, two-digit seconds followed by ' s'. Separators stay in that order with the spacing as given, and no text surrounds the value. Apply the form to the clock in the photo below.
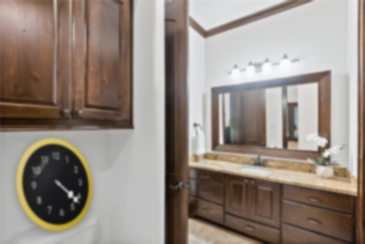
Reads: 4 h 22 min
